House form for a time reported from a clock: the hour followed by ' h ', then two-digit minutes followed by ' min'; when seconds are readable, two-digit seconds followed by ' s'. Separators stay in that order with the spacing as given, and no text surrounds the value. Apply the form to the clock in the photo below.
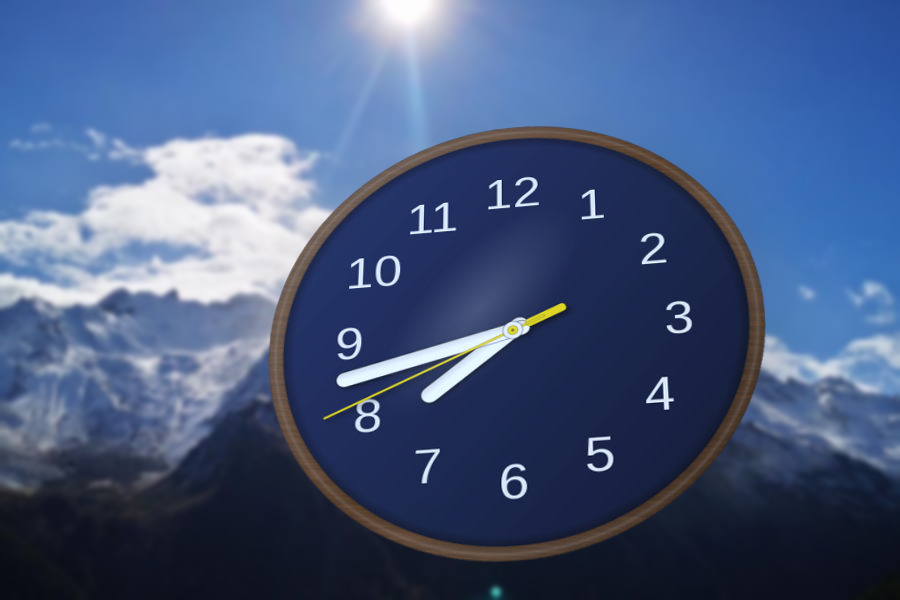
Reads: 7 h 42 min 41 s
